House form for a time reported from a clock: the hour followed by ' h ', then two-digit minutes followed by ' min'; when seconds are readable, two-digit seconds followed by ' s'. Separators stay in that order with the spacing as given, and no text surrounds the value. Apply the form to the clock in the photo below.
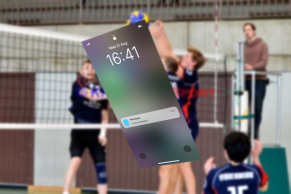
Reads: 16 h 41 min
